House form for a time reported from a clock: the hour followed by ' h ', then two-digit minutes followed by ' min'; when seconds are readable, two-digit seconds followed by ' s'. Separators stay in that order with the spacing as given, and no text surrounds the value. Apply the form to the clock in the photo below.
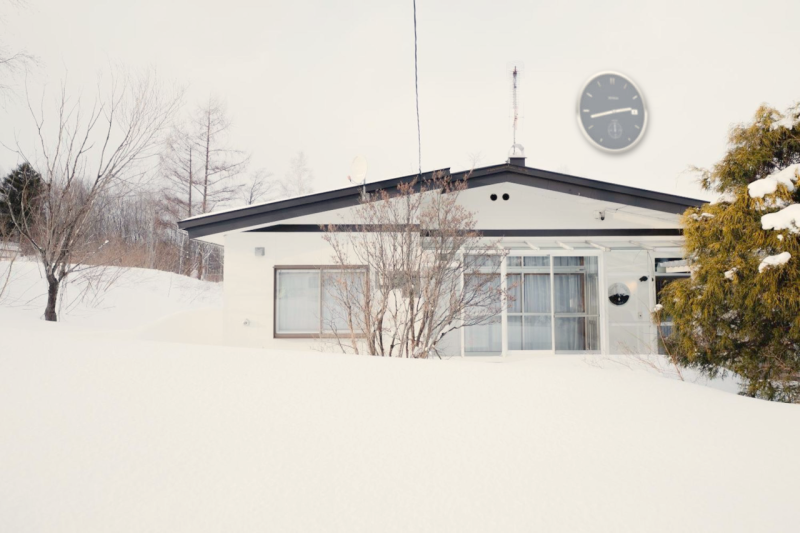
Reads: 2 h 43 min
